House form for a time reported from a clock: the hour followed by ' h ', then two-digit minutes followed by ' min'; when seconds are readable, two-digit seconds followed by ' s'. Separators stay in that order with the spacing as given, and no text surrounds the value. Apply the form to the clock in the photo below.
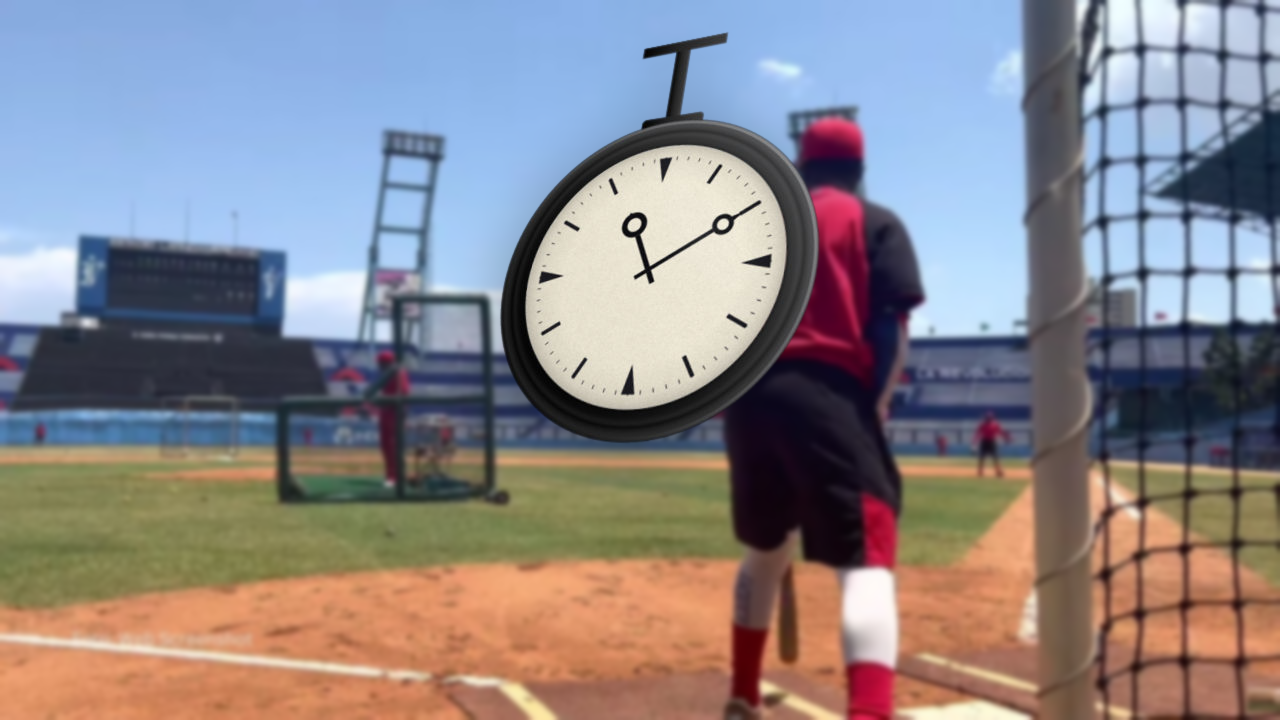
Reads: 11 h 10 min
